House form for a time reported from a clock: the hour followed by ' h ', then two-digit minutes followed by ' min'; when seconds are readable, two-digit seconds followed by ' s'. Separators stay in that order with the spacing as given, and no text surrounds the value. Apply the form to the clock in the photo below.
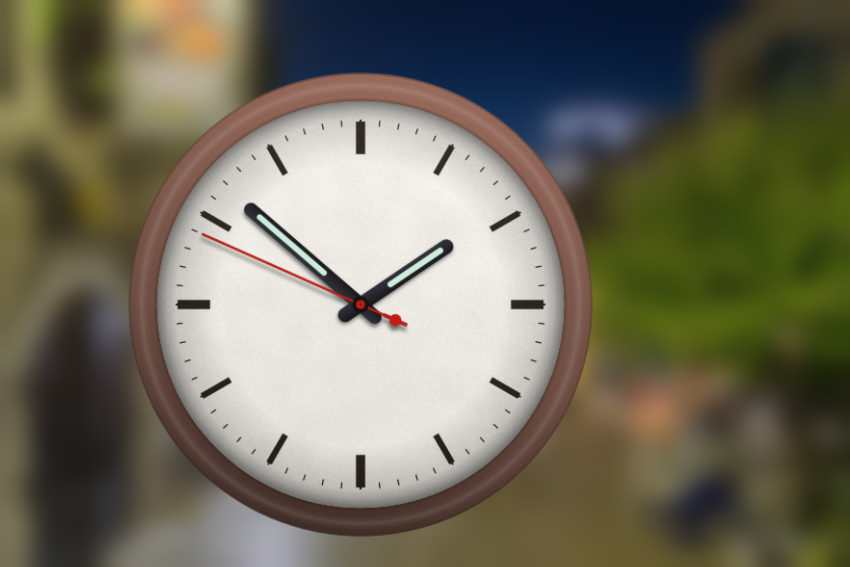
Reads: 1 h 51 min 49 s
